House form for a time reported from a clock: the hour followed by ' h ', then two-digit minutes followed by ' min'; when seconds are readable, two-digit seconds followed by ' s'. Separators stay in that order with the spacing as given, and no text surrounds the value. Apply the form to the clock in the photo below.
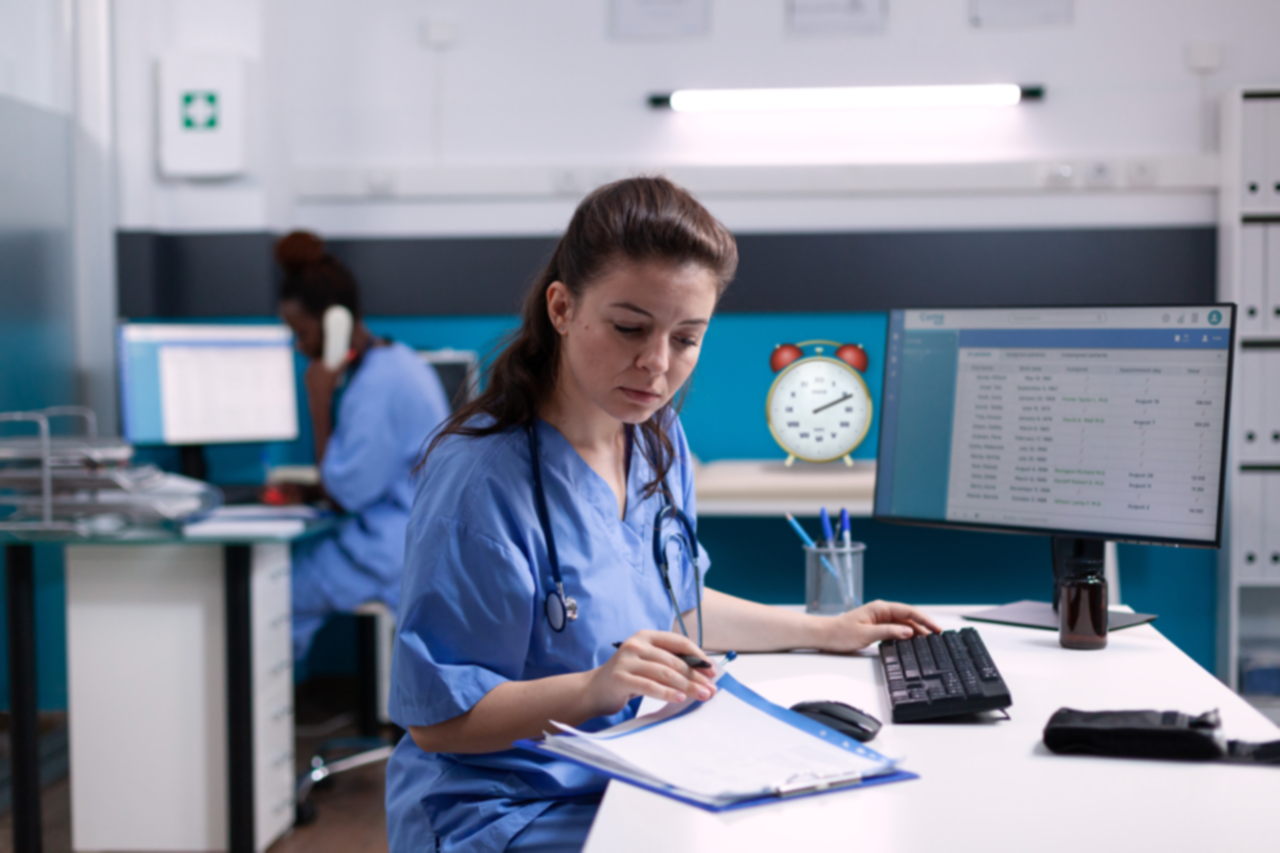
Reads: 2 h 11 min
